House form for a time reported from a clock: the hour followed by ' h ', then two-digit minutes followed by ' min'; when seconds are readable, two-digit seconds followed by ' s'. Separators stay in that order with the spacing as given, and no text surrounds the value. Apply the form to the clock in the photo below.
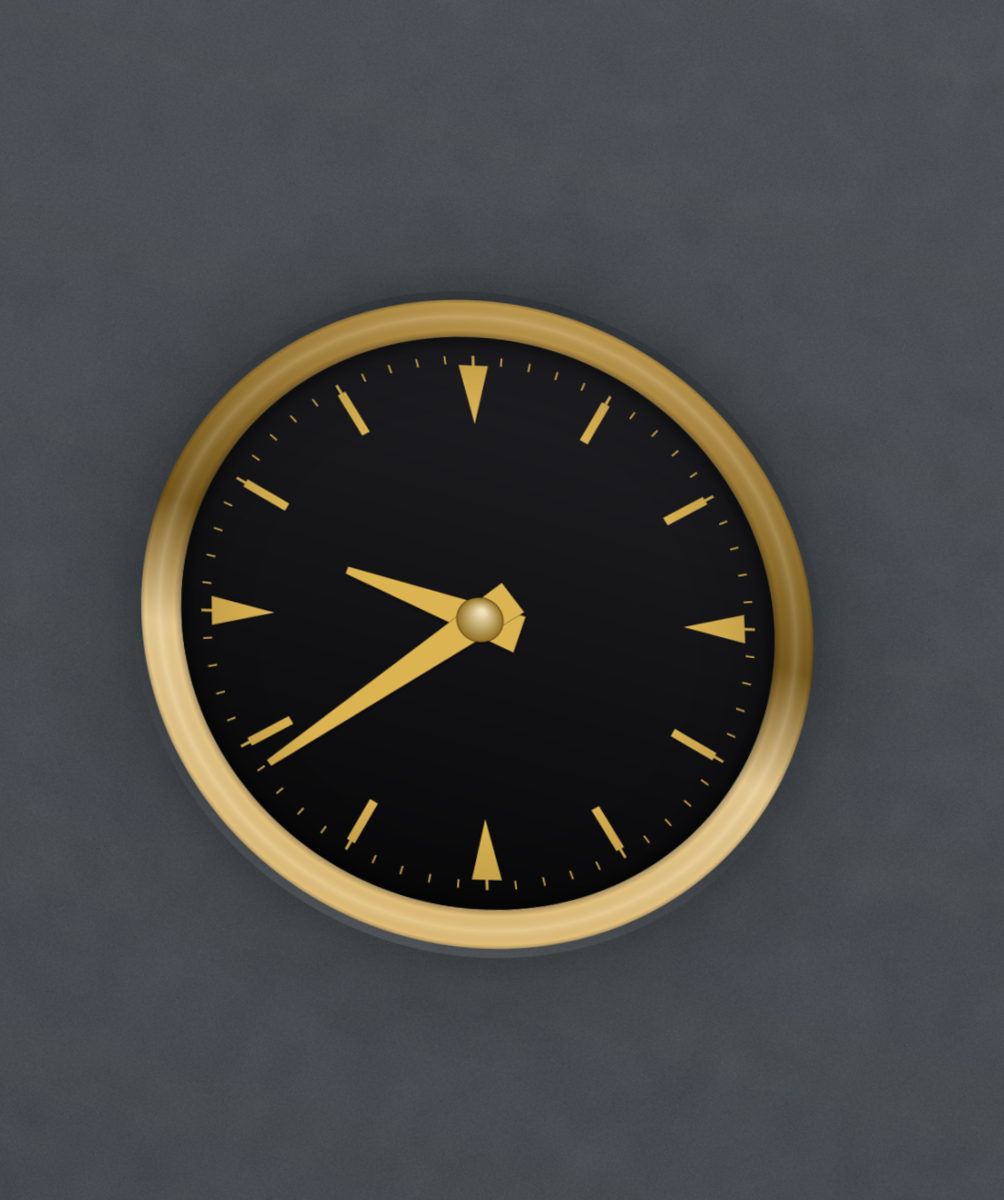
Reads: 9 h 39 min
